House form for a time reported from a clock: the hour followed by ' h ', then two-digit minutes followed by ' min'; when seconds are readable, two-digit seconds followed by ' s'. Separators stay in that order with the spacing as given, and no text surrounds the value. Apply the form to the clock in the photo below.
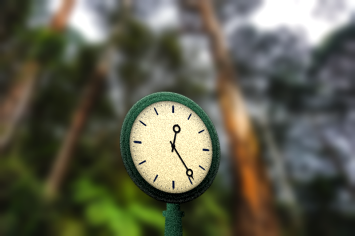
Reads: 12 h 24 min
